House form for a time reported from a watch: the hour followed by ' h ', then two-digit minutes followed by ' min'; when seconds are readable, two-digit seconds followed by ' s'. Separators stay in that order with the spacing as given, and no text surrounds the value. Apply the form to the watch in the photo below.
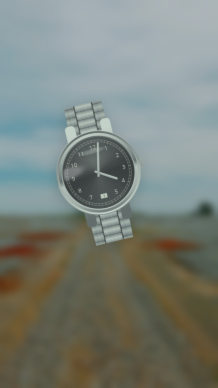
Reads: 4 h 02 min
